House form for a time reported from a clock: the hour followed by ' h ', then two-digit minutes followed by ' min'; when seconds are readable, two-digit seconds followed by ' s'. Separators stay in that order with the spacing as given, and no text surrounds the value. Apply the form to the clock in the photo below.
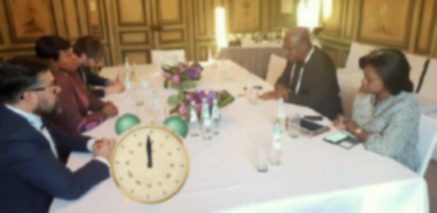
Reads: 11 h 59 min
